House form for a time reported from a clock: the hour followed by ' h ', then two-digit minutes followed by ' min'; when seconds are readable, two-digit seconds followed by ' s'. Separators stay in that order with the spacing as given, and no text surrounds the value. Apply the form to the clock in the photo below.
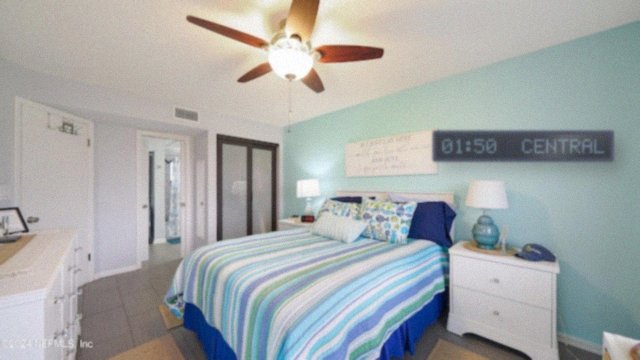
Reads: 1 h 50 min
